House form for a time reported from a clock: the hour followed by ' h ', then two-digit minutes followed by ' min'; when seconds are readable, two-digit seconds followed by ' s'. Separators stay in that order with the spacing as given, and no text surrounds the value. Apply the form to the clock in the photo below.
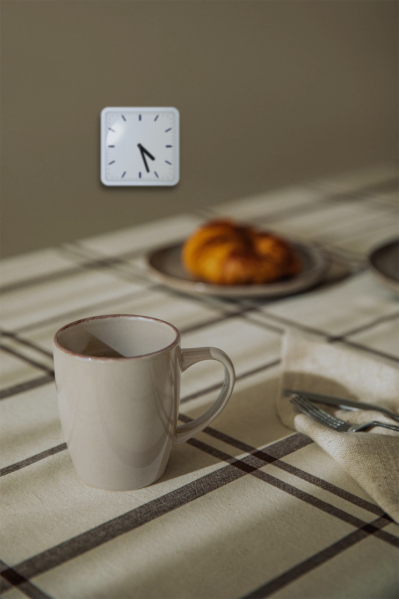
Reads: 4 h 27 min
